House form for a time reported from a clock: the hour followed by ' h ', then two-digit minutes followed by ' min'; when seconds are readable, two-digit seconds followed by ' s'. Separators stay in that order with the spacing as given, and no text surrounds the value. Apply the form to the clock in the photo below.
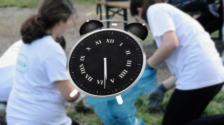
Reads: 5 h 28 min
